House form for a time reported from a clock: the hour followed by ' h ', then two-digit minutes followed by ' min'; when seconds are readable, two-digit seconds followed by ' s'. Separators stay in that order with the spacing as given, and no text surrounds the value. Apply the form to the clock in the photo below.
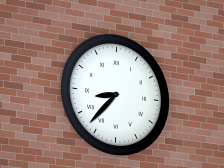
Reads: 8 h 37 min
